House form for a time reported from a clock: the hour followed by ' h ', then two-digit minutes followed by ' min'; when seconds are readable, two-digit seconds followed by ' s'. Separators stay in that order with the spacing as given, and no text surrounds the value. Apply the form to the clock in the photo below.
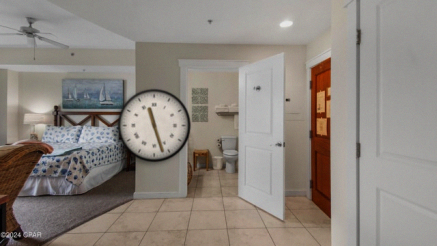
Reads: 11 h 27 min
